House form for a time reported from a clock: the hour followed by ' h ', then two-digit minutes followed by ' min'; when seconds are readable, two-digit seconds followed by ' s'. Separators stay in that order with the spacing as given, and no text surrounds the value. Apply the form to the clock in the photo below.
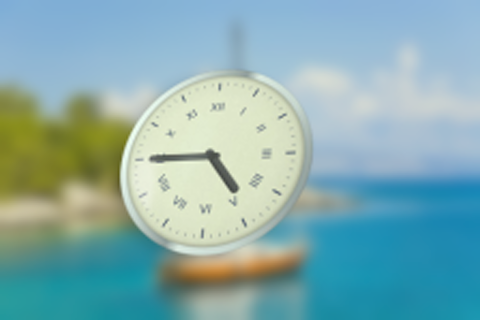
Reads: 4 h 45 min
